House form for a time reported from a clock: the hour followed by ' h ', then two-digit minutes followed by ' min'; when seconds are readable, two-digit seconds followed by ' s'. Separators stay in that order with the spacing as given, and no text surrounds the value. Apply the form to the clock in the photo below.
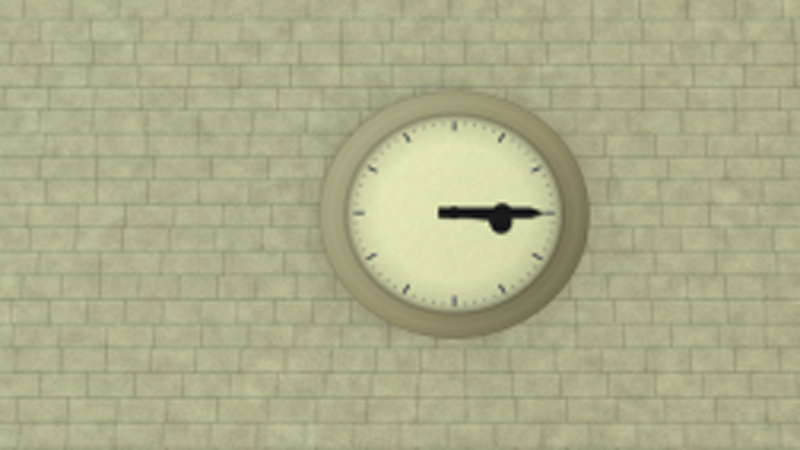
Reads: 3 h 15 min
